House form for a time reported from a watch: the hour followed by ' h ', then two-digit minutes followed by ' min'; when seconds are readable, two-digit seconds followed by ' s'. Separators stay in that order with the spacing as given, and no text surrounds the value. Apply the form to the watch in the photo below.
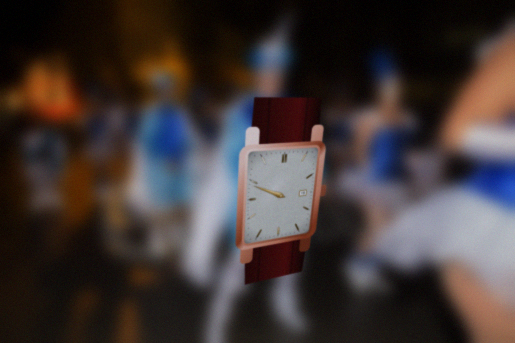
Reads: 9 h 49 min
